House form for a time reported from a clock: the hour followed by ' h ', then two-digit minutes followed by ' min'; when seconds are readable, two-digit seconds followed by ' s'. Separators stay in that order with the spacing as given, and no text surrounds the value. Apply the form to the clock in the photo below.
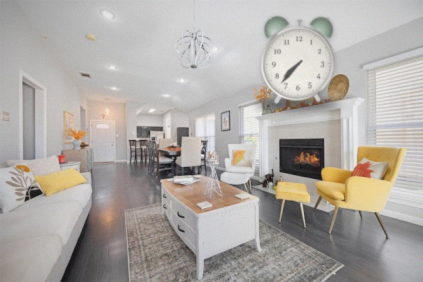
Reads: 7 h 37 min
